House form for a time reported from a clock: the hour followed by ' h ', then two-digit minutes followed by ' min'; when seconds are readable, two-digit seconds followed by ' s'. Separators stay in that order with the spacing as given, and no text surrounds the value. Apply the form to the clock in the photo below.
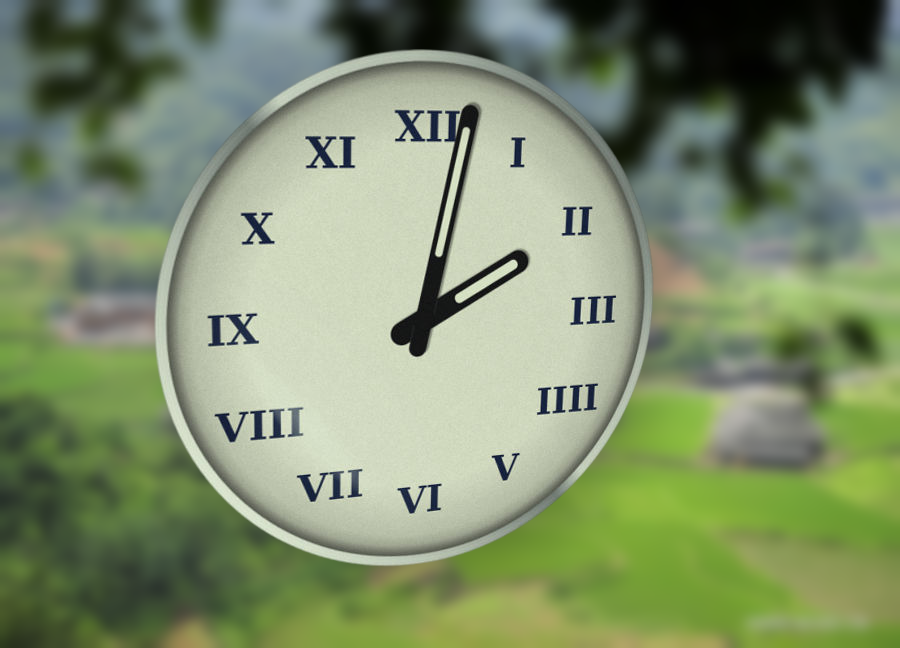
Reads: 2 h 02 min
